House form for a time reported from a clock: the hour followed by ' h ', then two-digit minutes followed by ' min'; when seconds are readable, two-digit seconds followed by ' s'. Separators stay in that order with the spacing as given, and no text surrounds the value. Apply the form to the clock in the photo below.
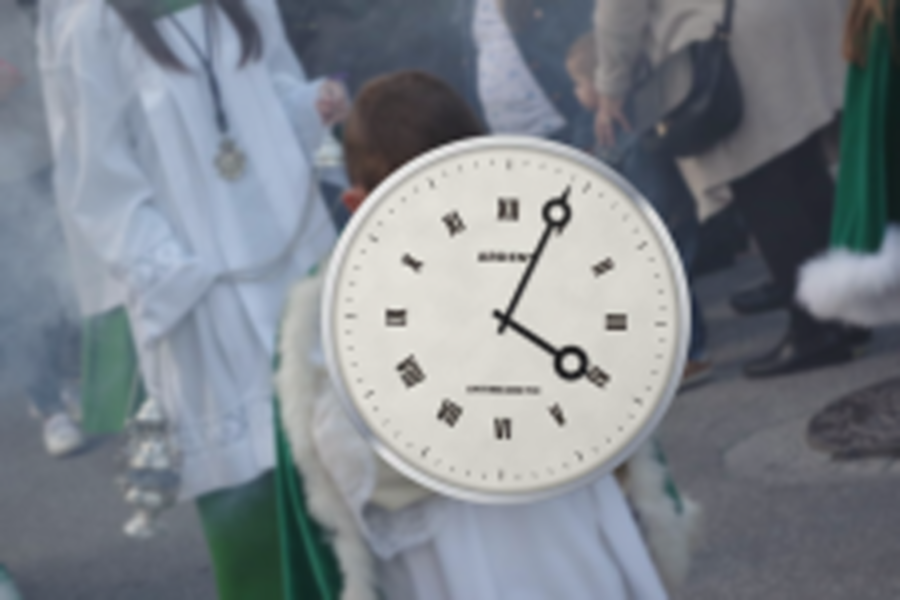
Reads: 4 h 04 min
